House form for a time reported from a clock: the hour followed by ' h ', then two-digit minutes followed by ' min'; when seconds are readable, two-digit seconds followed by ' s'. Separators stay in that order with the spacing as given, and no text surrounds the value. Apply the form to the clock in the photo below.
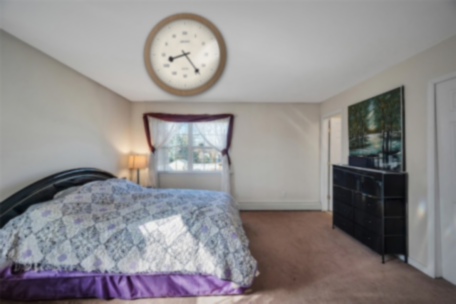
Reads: 8 h 24 min
